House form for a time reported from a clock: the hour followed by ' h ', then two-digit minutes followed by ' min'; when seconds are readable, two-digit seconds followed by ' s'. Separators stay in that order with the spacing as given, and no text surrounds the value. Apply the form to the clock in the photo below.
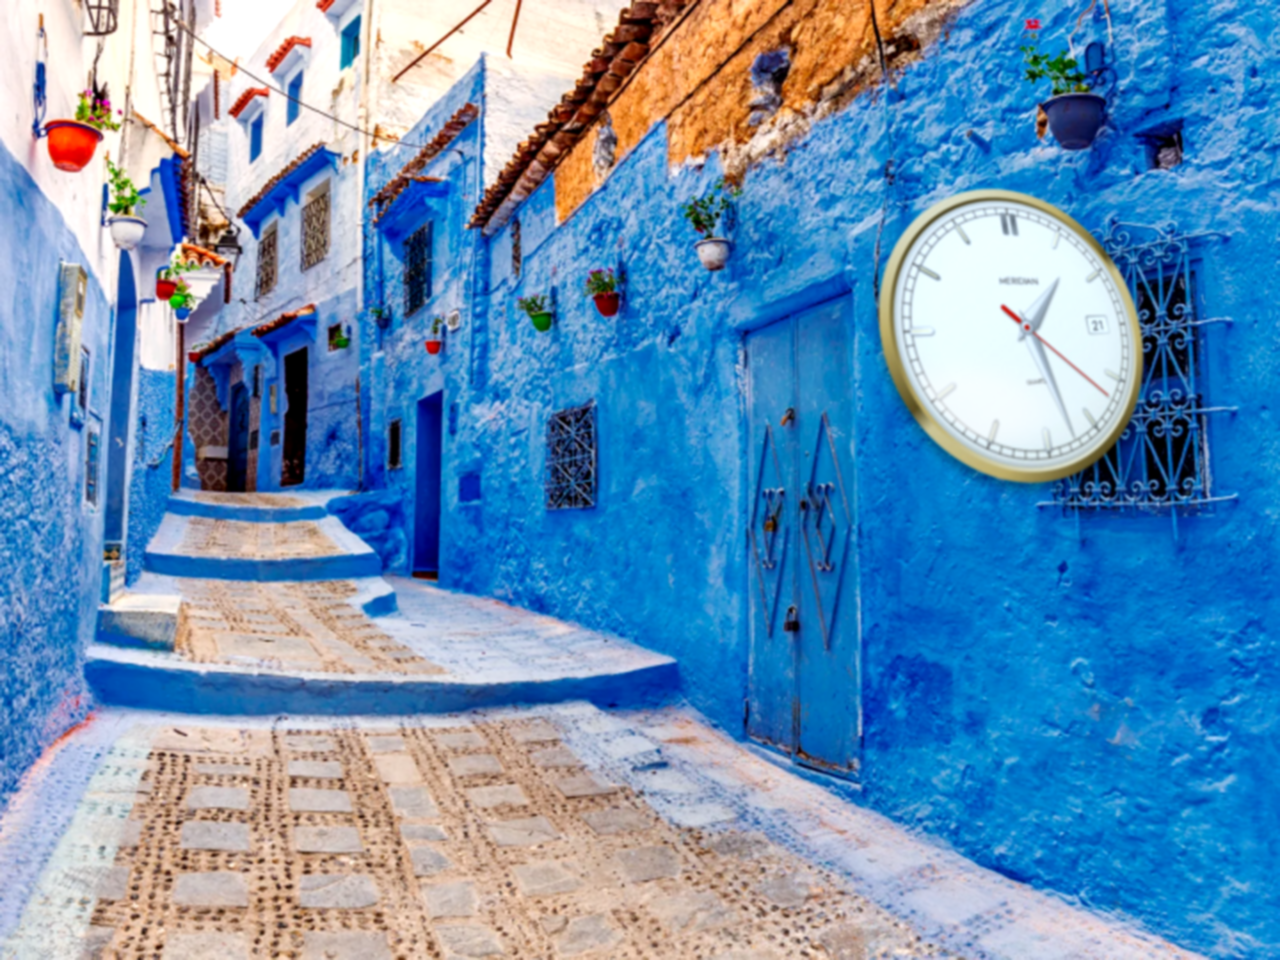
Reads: 1 h 27 min 22 s
